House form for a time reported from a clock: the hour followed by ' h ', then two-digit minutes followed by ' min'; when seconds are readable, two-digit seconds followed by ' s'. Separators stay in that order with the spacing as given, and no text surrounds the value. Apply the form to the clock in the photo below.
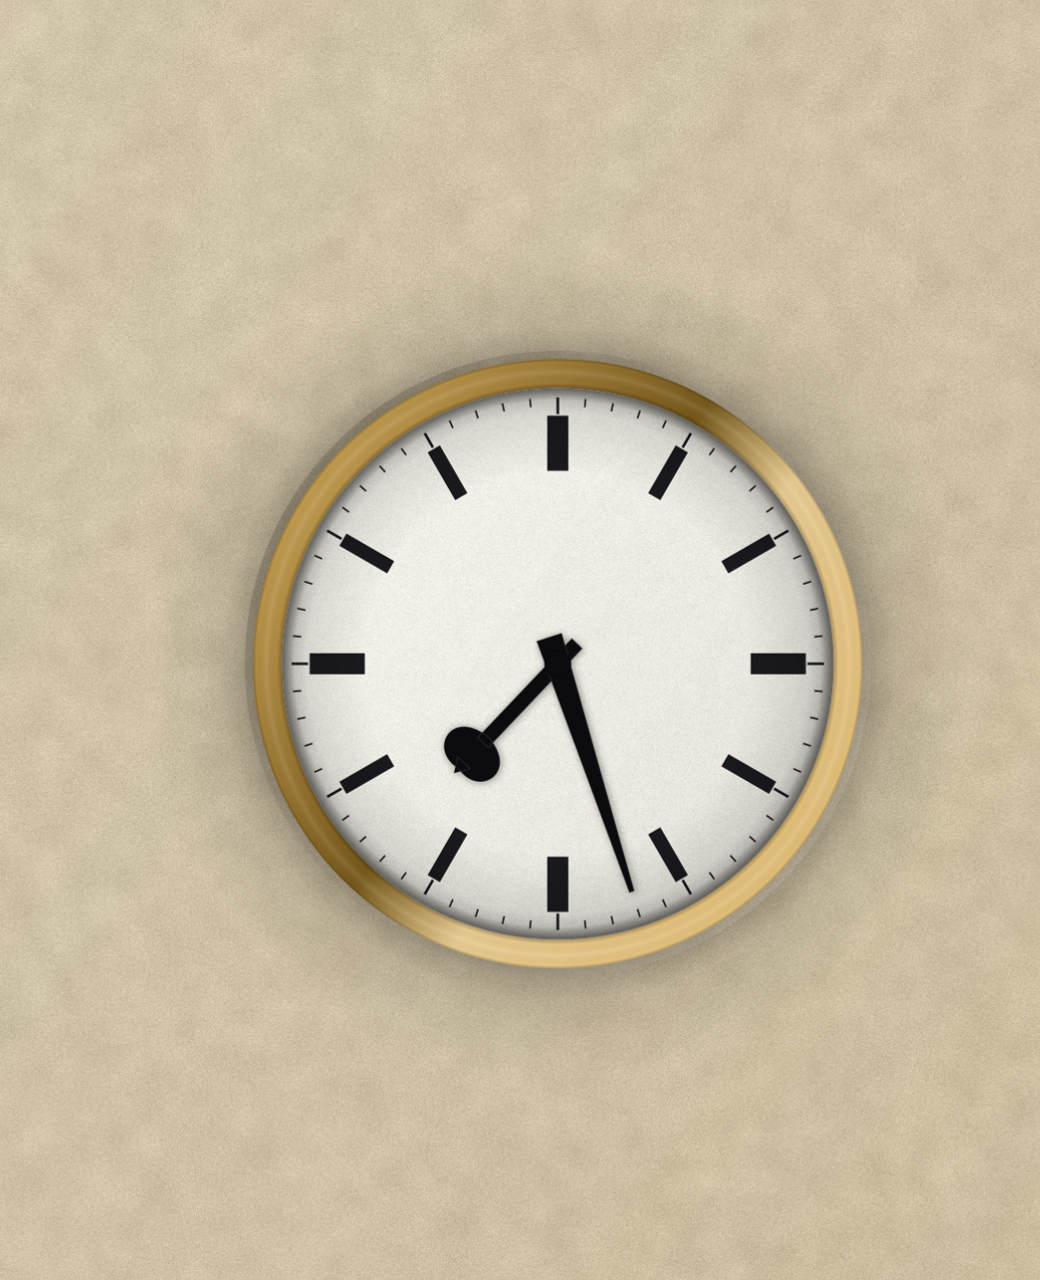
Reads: 7 h 27 min
